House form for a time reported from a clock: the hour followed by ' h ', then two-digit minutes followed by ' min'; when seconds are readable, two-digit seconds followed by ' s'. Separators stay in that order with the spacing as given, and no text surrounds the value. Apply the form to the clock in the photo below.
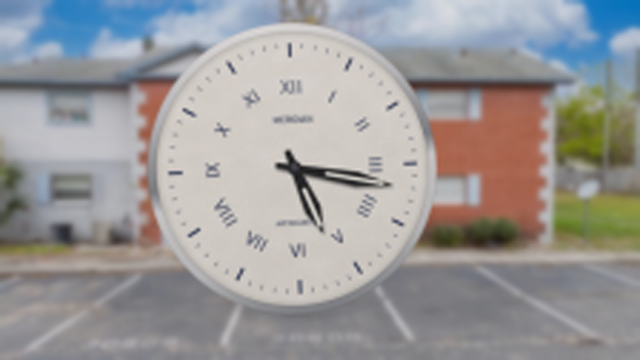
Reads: 5 h 17 min
